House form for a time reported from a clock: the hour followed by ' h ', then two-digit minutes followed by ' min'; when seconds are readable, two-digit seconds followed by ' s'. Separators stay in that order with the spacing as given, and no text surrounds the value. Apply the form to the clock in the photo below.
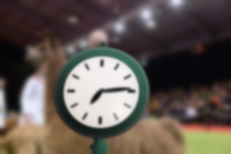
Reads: 7 h 14 min
